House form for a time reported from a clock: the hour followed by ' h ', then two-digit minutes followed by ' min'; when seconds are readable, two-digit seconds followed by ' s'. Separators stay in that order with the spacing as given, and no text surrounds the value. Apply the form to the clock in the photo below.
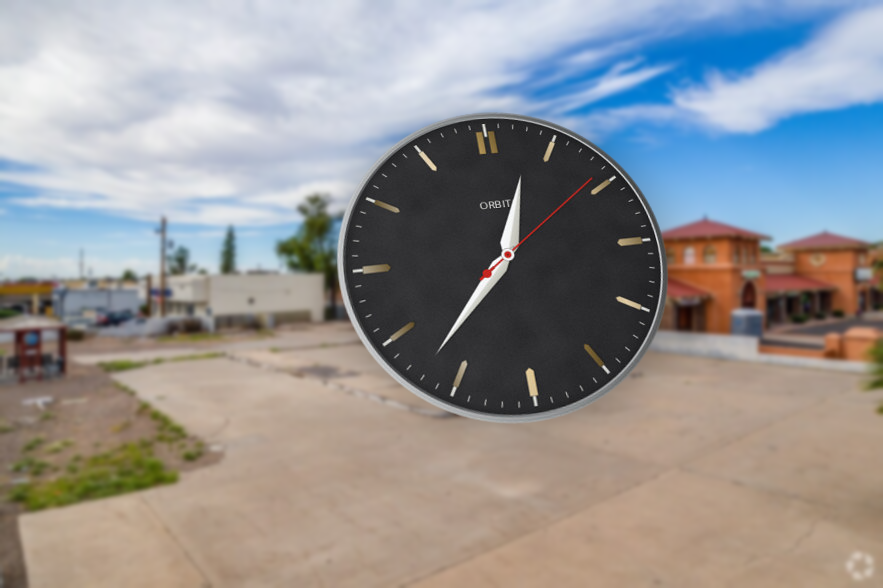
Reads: 12 h 37 min 09 s
